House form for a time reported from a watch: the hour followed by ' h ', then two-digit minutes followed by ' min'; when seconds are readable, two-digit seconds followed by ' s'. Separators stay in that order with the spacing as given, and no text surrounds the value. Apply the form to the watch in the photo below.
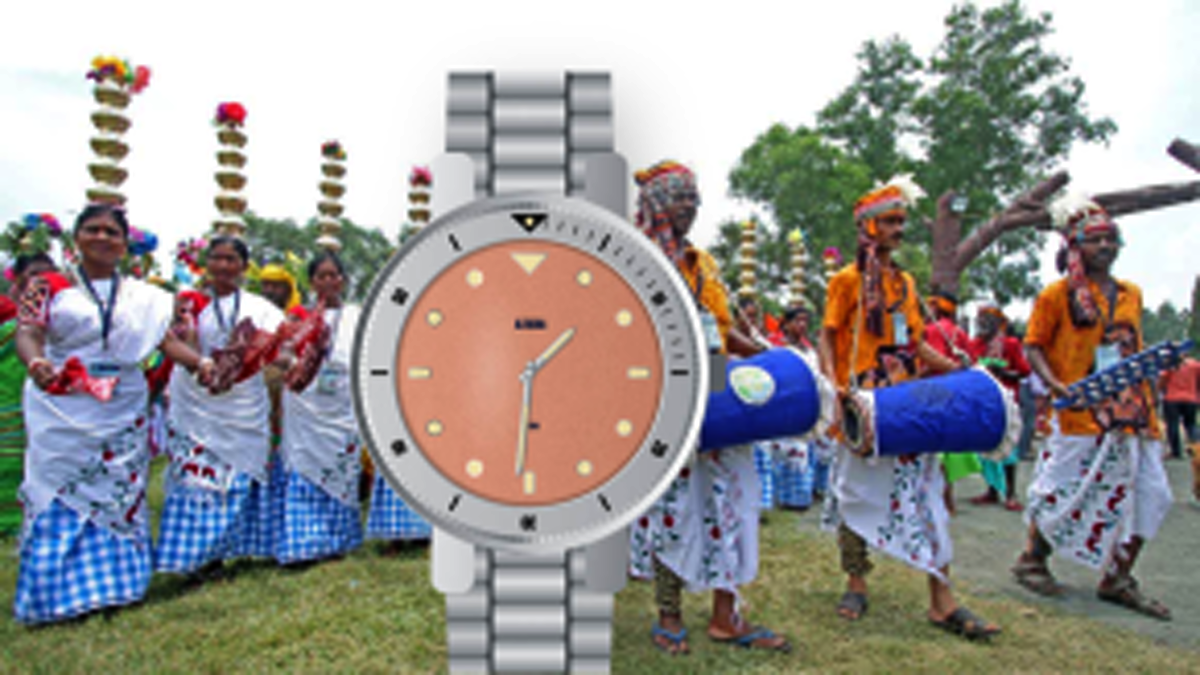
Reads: 1 h 31 min
